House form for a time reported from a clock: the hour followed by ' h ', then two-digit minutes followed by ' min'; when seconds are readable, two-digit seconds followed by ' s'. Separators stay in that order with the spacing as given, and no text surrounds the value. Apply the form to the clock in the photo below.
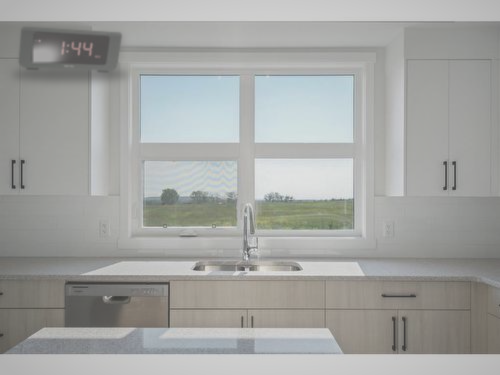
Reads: 1 h 44 min
